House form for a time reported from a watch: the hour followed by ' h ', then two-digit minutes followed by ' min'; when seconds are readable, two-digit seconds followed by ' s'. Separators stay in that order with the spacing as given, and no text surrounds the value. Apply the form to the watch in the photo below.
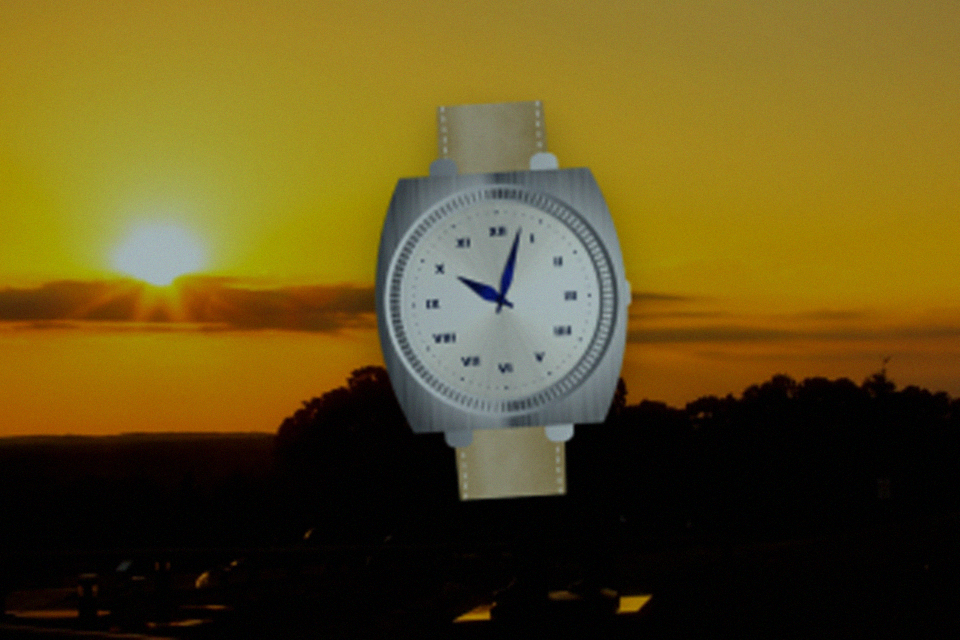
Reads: 10 h 03 min
